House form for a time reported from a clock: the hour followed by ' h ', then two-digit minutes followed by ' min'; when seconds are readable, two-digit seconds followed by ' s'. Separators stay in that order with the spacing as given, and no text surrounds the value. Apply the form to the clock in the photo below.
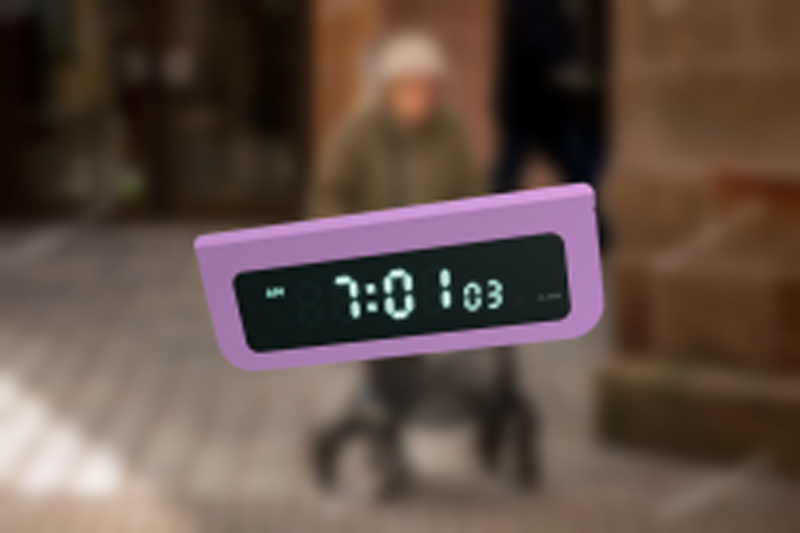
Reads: 7 h 01 min 03 s
